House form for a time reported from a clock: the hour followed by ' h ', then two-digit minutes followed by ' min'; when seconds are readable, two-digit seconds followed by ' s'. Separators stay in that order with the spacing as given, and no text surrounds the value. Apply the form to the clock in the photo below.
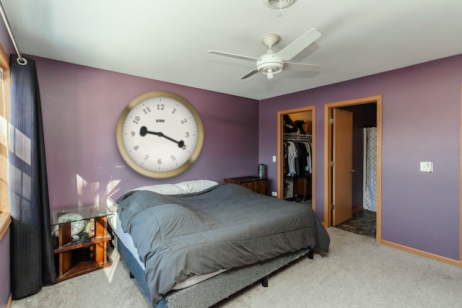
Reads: 9 h 19 min
